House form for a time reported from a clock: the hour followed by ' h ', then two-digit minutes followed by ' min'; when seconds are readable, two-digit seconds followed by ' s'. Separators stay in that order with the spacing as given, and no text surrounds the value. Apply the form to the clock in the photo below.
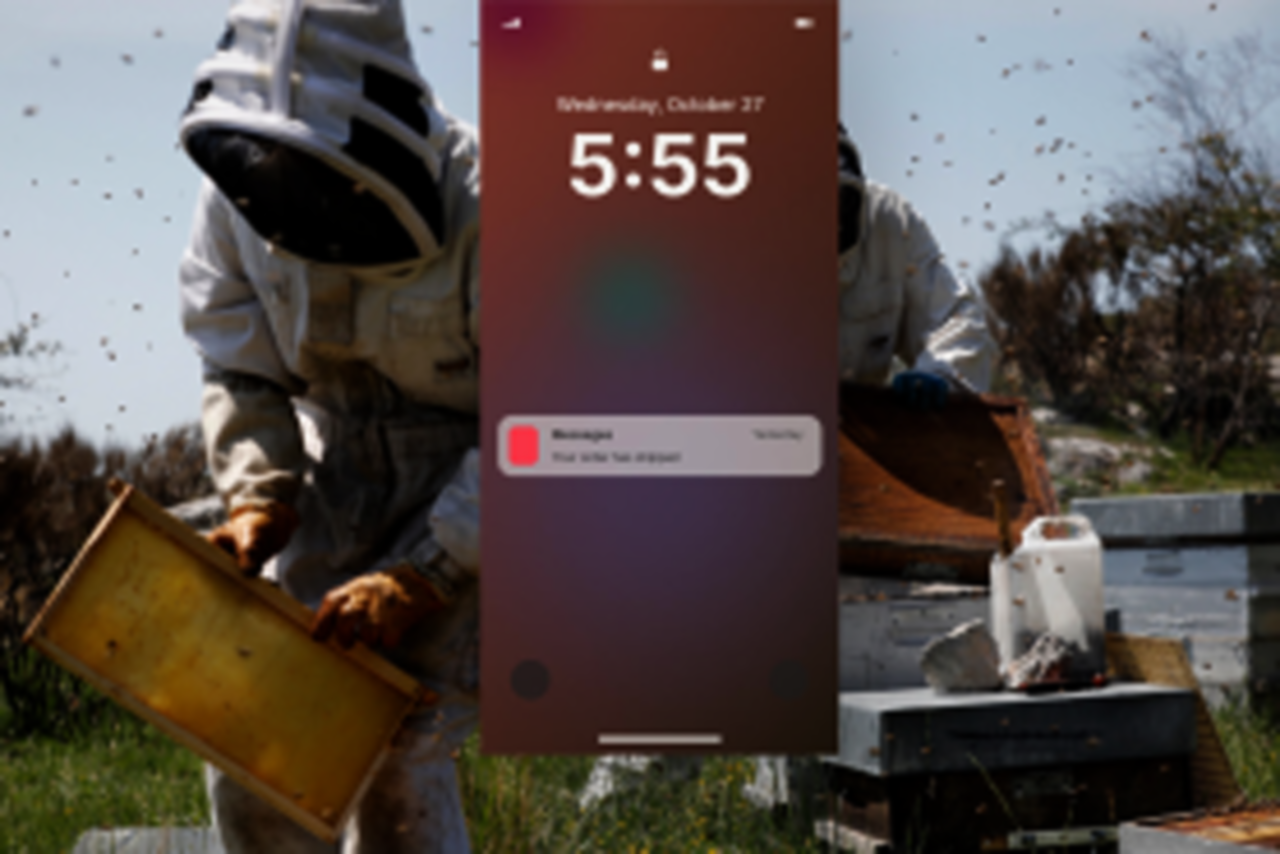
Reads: 5 h 55 min
